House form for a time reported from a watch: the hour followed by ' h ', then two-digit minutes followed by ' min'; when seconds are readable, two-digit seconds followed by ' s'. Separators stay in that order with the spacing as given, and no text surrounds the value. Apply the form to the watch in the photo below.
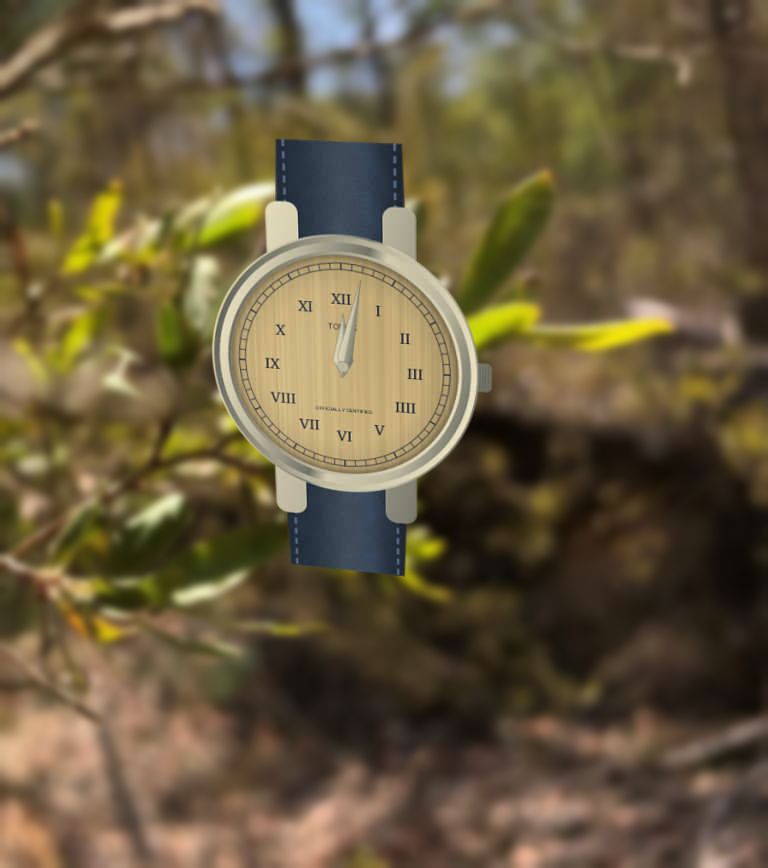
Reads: 12 h 02 min
